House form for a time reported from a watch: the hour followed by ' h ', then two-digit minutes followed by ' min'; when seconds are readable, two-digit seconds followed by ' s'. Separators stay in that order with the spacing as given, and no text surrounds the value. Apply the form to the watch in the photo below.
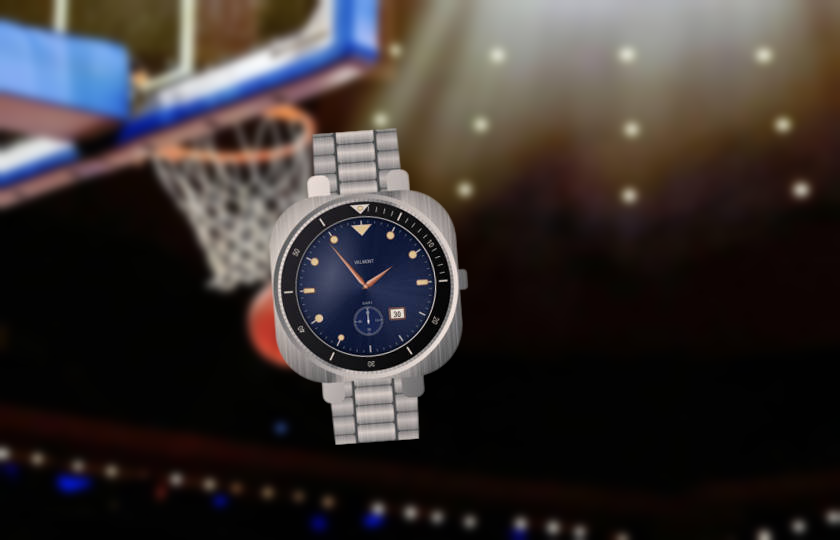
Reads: 1 h 54 min
